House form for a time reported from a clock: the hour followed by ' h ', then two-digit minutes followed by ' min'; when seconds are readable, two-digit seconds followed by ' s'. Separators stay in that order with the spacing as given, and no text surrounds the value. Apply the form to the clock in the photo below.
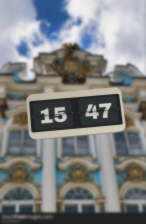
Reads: 15 h 47 min
